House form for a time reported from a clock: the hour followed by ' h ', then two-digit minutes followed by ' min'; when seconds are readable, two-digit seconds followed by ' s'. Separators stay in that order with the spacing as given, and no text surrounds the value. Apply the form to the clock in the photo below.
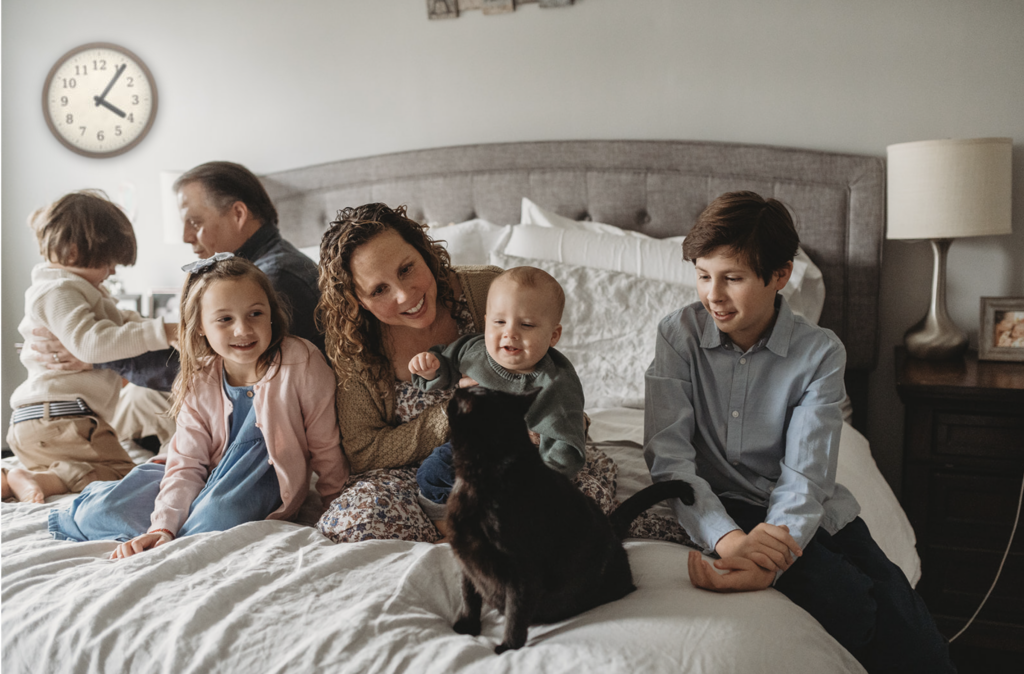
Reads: 4 h 06 min
